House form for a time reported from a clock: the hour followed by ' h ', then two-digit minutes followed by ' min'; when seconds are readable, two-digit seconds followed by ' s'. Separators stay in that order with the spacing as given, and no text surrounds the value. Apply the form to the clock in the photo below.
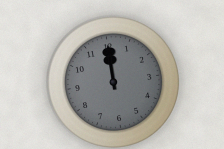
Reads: 12 h 00 min
